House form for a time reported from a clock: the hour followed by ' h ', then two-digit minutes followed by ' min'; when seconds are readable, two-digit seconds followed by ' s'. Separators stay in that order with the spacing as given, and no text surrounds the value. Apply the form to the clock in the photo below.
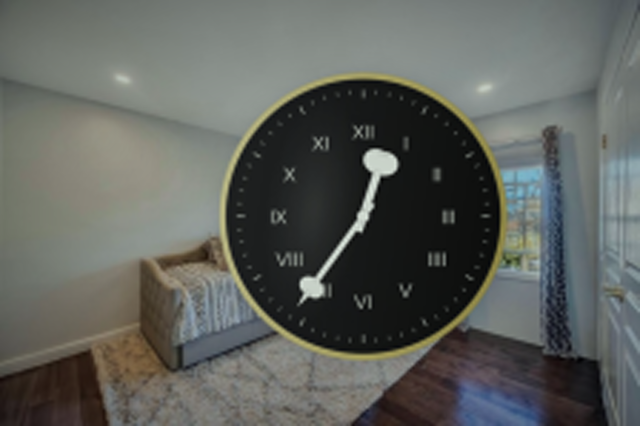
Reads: 12 h 36 min
